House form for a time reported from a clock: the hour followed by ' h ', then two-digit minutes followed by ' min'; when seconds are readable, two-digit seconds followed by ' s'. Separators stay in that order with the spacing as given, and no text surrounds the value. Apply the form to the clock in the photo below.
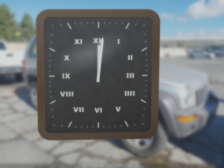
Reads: 12 h 01 min
